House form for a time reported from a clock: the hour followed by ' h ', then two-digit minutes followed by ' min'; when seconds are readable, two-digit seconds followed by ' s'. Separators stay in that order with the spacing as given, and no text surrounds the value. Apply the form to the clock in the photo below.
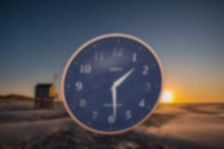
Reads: 1 h 29 min
